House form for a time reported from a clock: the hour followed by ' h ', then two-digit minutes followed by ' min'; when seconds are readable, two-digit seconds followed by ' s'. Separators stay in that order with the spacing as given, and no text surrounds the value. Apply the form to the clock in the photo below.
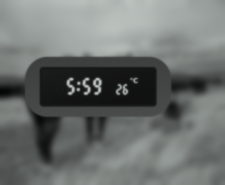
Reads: 5 h 59 min
